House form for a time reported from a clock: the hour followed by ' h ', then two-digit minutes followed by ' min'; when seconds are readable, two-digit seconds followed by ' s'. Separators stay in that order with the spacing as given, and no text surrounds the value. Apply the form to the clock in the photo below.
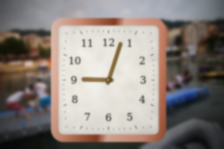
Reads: 9 h 03 min
